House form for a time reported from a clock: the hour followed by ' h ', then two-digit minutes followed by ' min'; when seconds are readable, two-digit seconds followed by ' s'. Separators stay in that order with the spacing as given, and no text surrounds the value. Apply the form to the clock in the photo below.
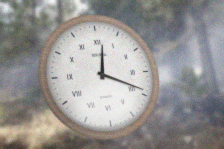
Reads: 12 h 19 min
